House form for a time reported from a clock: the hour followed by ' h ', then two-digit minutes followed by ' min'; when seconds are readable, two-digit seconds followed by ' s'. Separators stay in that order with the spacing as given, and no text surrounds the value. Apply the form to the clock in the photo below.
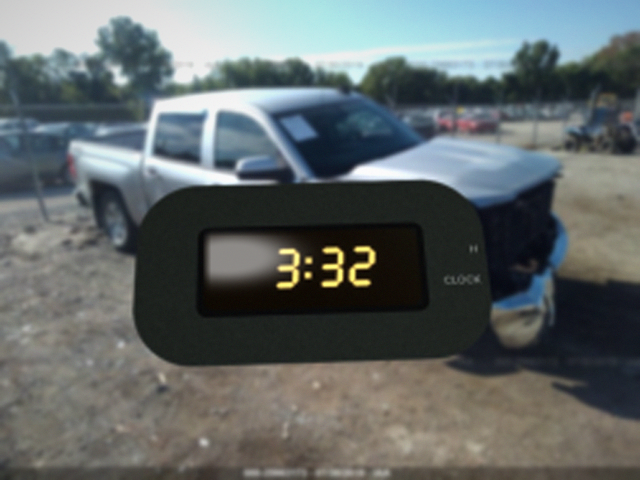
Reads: 3 h 32 min
